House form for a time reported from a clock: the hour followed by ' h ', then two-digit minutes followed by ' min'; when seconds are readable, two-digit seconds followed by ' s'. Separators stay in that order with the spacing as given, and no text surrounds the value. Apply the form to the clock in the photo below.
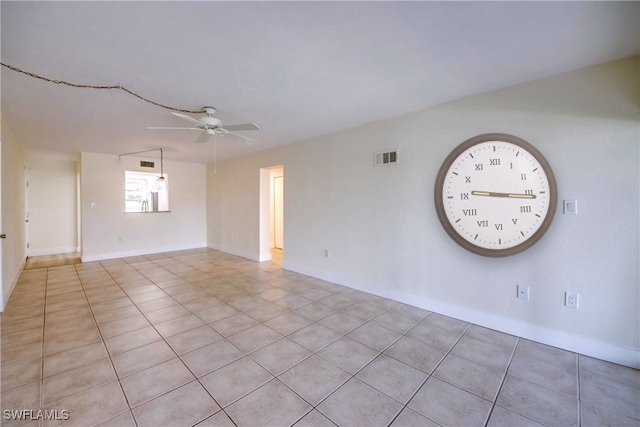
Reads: 9 h 16 min
